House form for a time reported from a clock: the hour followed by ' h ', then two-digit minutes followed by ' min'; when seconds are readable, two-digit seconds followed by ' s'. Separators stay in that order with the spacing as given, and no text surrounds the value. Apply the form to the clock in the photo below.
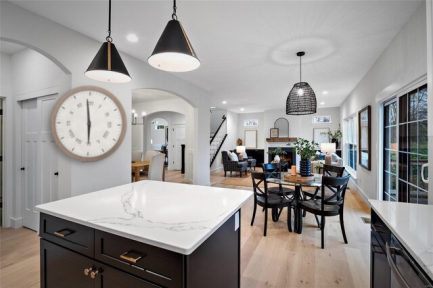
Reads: 5 h 59 min
